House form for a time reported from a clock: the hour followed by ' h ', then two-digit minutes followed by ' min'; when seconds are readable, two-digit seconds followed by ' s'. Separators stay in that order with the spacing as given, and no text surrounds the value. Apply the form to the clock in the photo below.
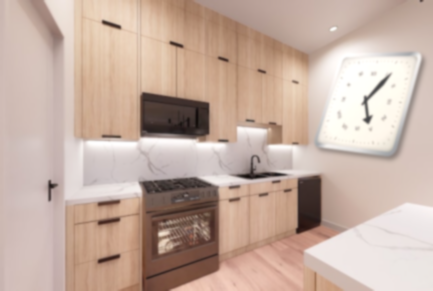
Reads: 5 h 06 min
